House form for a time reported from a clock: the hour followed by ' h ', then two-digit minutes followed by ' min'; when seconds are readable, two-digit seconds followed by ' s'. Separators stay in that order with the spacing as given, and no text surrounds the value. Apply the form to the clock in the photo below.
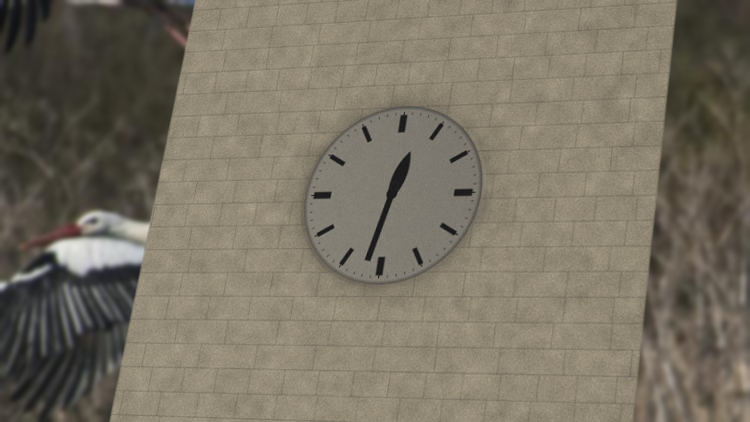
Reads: 12 h 32 min
